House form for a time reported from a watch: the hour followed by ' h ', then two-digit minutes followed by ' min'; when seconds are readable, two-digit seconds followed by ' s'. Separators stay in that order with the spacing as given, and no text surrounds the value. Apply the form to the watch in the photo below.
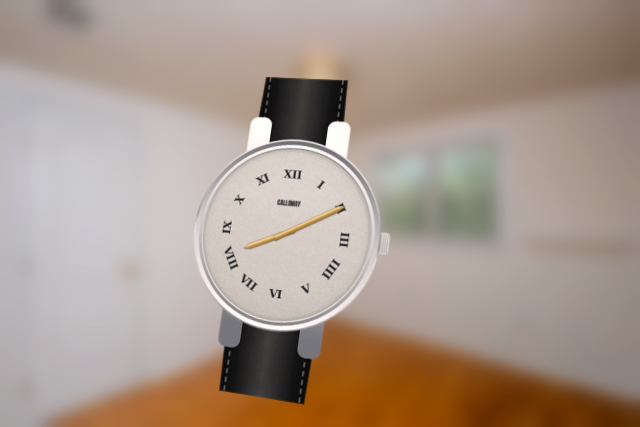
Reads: 8 h 10 min
